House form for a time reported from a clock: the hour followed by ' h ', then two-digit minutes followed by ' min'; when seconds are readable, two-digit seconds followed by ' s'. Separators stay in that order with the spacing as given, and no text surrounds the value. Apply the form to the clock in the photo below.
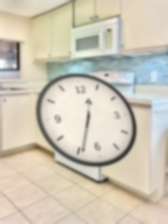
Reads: 12 h 34 min
